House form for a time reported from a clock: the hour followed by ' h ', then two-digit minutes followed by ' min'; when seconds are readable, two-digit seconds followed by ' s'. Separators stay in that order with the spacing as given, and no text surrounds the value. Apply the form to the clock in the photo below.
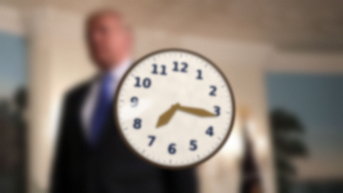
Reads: 7 h 16 min
